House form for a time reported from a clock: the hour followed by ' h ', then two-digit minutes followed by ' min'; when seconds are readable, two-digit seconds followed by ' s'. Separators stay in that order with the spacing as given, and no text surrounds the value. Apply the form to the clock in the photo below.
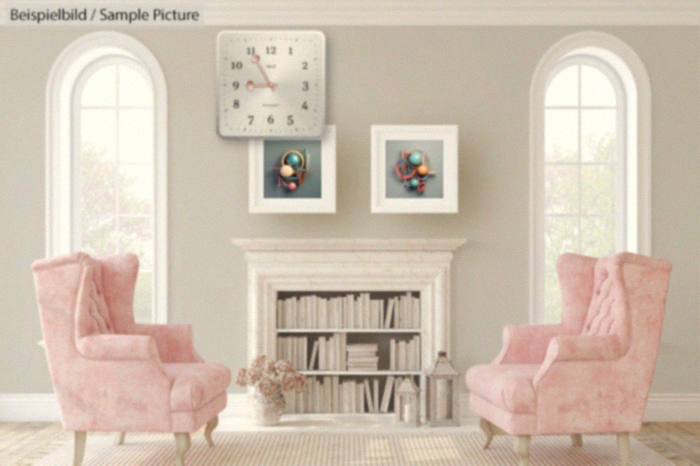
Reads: 8 h 55 min
